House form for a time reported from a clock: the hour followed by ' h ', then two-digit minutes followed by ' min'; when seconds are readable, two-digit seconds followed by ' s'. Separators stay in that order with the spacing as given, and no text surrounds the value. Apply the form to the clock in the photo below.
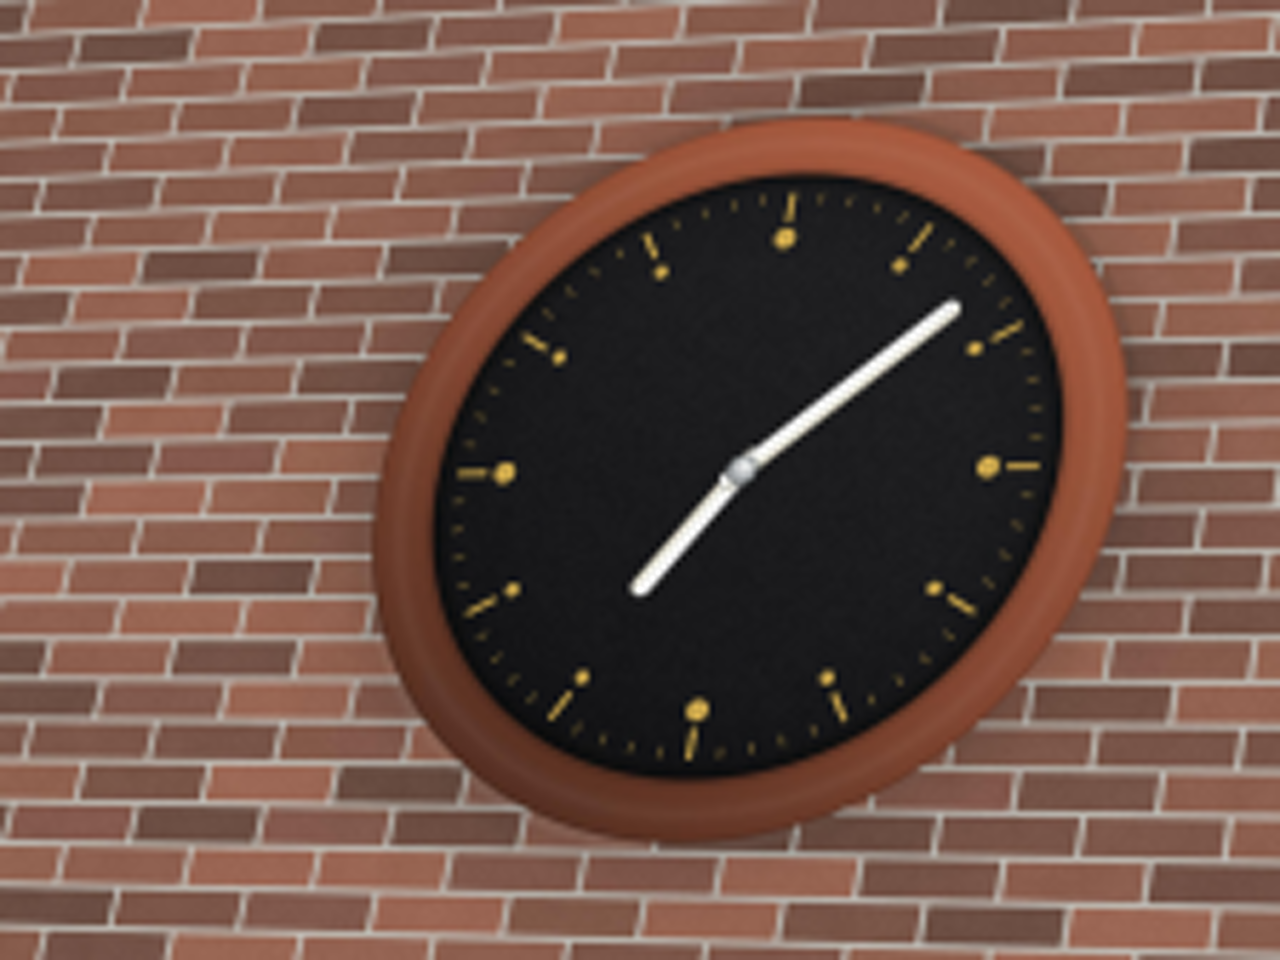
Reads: 7 h 08 min
